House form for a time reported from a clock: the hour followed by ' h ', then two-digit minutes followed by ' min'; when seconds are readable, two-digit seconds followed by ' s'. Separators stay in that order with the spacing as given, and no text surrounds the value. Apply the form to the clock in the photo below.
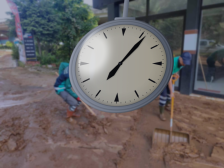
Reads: 7 h 06 min
